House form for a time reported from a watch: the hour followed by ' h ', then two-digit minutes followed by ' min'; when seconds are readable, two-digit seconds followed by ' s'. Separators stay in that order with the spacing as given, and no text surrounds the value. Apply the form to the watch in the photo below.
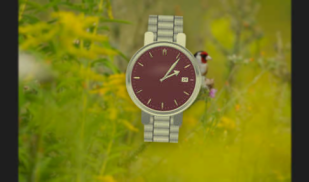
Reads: 2 h 06 min
